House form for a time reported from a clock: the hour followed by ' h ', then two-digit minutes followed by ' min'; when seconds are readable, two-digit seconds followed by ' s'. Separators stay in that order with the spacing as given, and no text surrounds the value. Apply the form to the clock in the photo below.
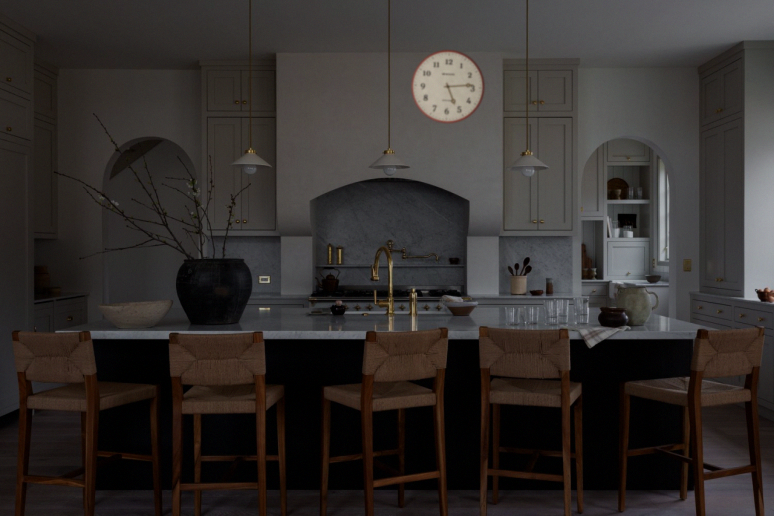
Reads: 5 h 14 min
